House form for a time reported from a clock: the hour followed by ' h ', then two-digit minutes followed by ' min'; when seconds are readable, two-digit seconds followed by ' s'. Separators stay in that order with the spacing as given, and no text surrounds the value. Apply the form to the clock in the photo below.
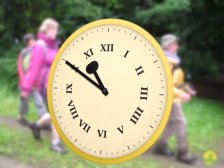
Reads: 10 h 50 min
